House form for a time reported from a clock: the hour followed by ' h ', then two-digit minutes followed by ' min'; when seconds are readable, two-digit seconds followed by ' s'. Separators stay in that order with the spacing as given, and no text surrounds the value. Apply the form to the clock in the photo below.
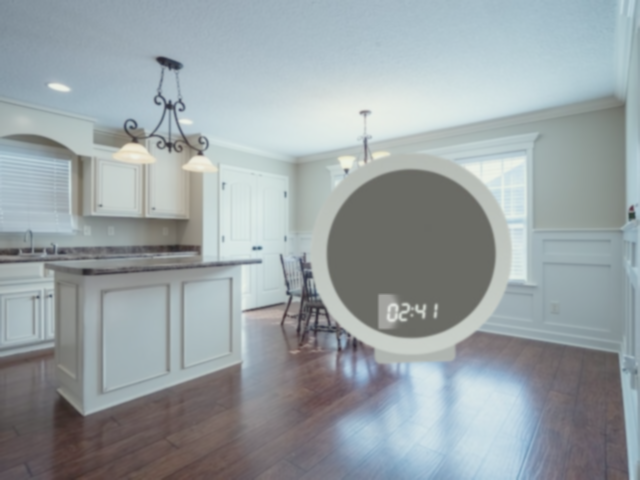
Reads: 2 h 41 min
